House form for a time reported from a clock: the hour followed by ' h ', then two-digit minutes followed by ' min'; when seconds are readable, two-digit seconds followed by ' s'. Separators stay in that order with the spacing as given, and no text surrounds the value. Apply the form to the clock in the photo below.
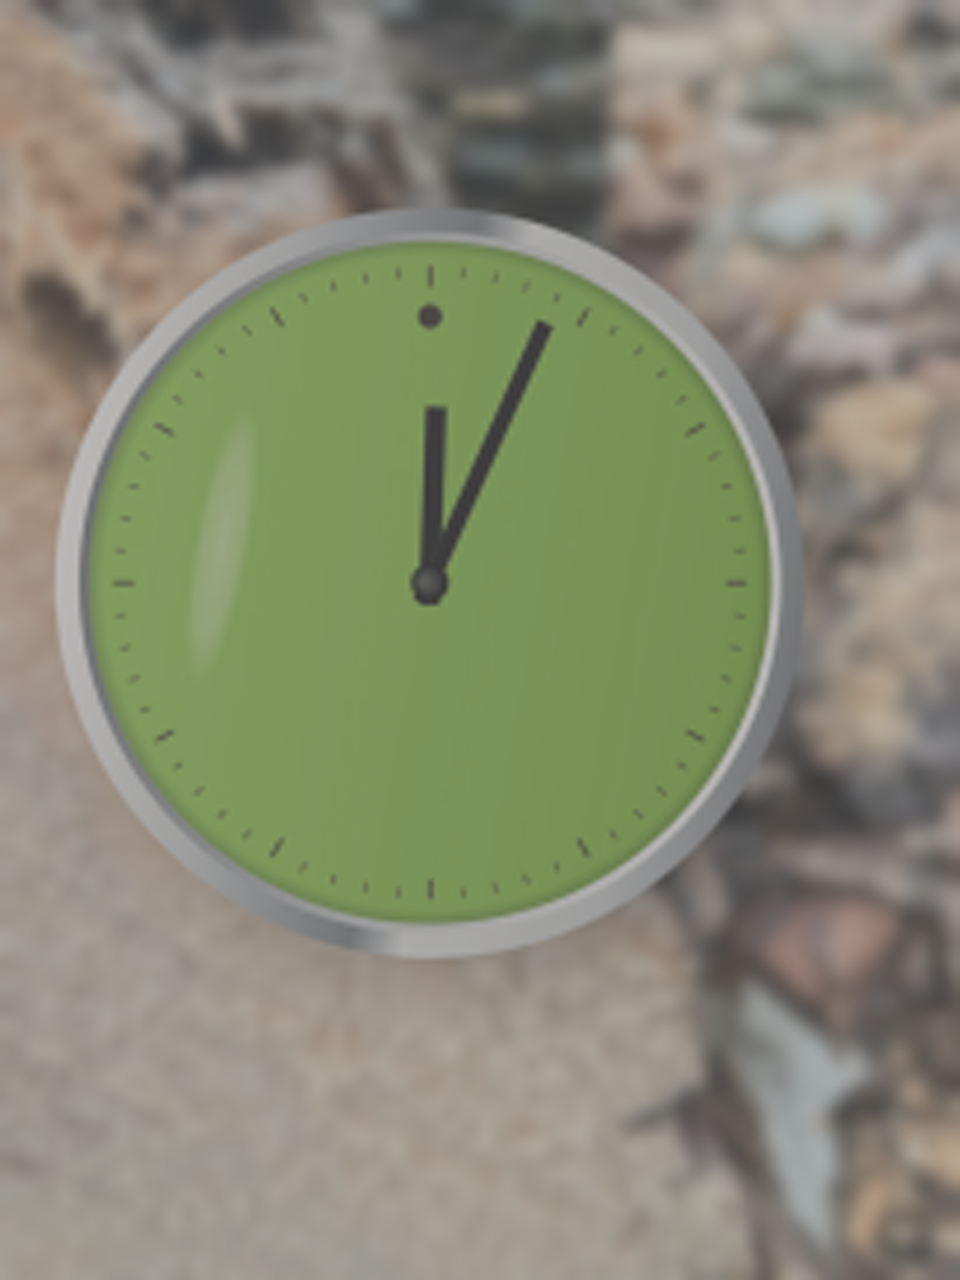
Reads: 12 h 04 min
